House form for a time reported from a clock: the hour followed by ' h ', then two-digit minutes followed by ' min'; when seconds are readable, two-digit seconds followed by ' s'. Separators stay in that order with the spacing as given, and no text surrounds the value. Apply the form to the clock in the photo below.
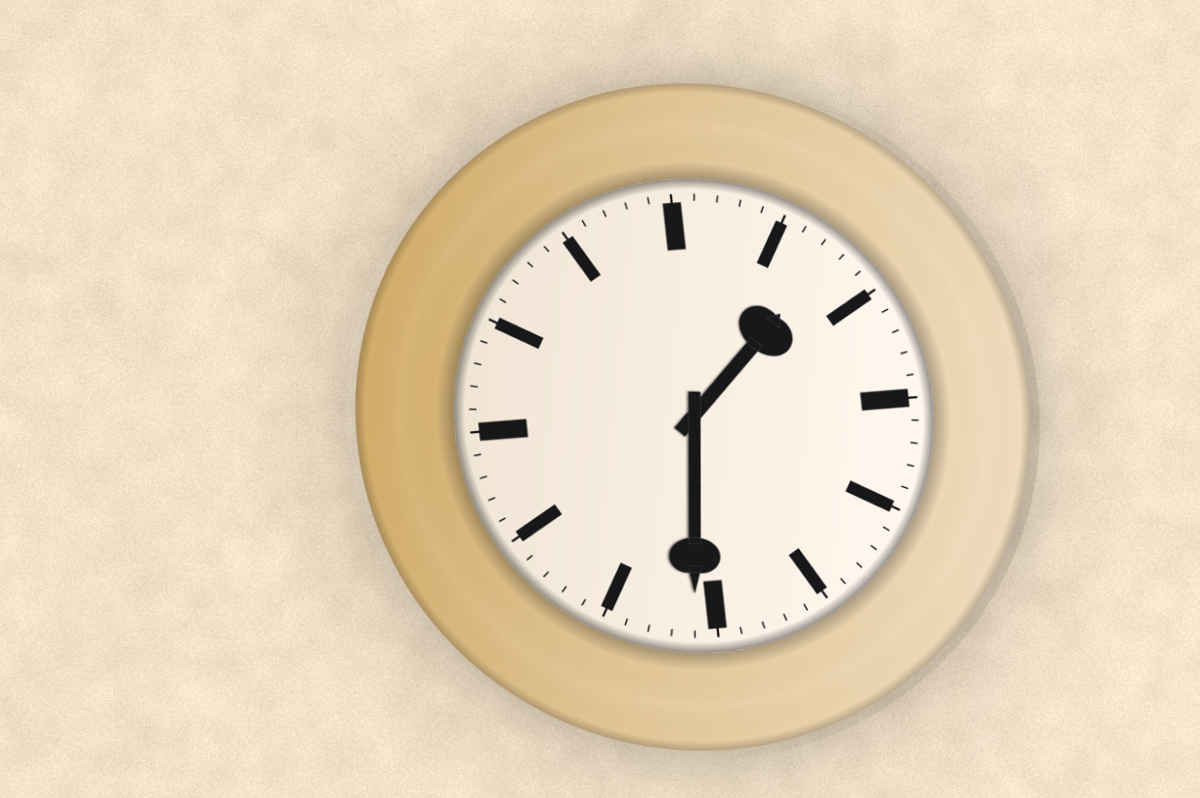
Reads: 1 h 31 min
